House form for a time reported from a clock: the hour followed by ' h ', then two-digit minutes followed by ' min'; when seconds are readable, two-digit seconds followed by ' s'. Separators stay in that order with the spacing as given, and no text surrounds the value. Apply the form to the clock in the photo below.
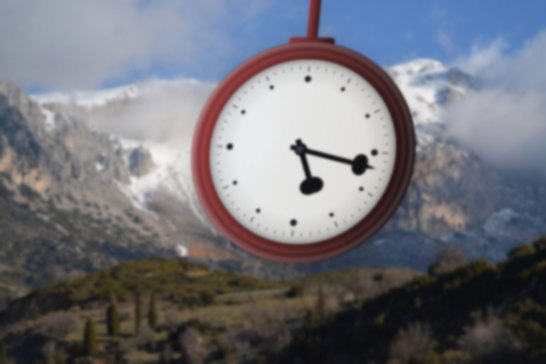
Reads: 5 h 17 min
